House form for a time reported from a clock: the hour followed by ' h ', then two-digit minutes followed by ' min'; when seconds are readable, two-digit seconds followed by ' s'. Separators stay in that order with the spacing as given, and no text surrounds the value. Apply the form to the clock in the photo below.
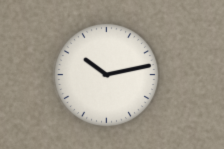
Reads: 10 h 13 min
